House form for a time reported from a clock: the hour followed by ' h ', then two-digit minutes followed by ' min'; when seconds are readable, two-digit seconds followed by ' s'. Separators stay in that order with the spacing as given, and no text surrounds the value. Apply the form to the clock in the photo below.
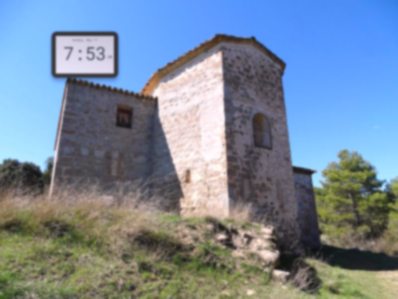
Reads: 7 h 53 min
